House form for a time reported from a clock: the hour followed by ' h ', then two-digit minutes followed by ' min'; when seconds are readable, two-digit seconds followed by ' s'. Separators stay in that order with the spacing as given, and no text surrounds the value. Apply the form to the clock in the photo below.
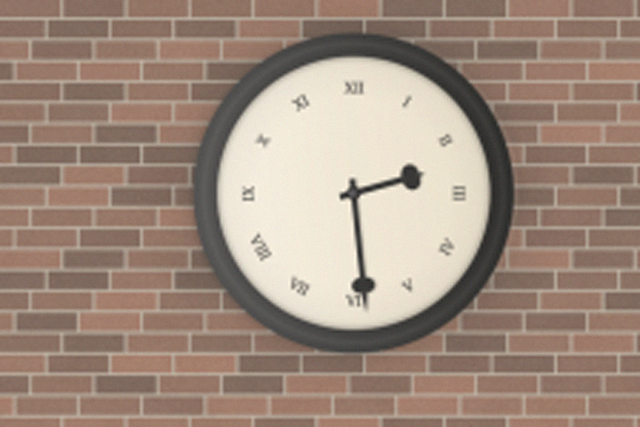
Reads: 2 h 29 min
